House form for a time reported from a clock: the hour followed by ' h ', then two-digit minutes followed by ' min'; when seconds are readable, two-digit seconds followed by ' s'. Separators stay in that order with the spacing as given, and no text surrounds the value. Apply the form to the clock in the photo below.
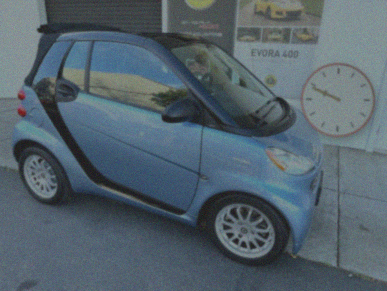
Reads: 9 h 49 min
